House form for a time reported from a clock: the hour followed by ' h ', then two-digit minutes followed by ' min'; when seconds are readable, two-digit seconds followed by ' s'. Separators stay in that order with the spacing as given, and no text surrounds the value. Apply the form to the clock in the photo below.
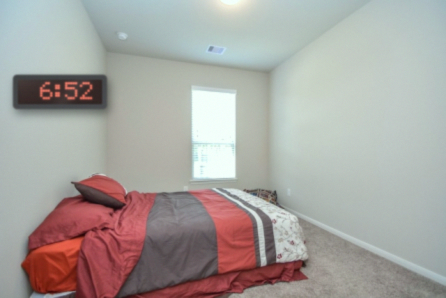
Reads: 6 h 52 min
